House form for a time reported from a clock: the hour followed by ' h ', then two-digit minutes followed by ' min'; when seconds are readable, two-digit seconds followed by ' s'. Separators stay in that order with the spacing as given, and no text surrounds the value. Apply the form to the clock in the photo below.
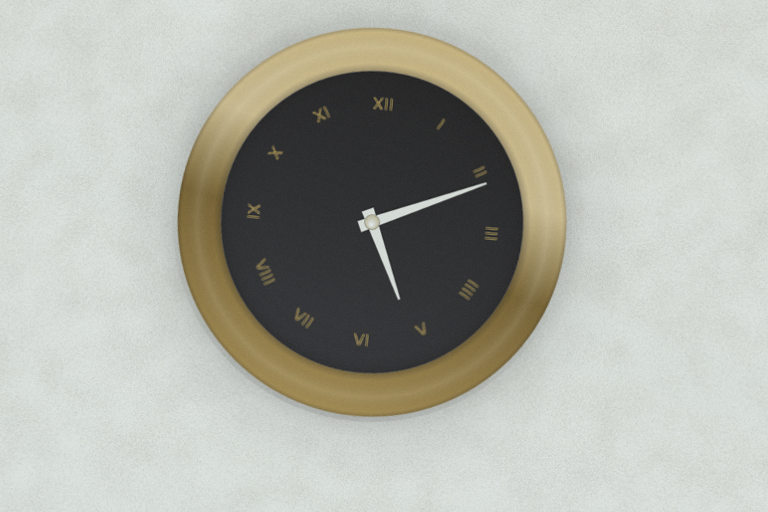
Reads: 5 h 11 min
